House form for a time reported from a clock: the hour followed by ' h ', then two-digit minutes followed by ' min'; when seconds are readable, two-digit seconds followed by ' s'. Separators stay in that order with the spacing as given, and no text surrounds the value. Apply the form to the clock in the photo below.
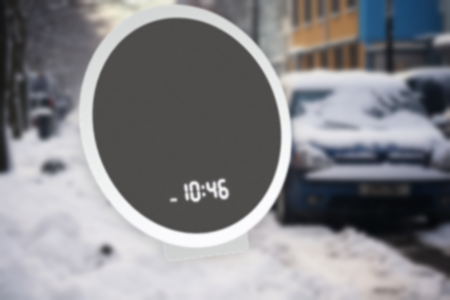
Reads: 10 h 46 min
